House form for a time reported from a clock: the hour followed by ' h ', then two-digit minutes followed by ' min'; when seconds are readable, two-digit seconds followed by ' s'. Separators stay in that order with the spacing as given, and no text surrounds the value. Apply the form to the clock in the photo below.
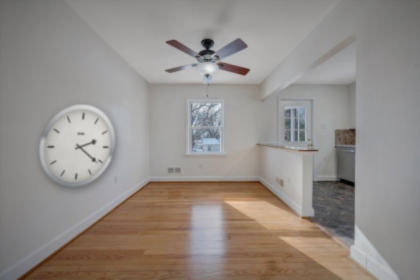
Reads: 2 h 21 min
